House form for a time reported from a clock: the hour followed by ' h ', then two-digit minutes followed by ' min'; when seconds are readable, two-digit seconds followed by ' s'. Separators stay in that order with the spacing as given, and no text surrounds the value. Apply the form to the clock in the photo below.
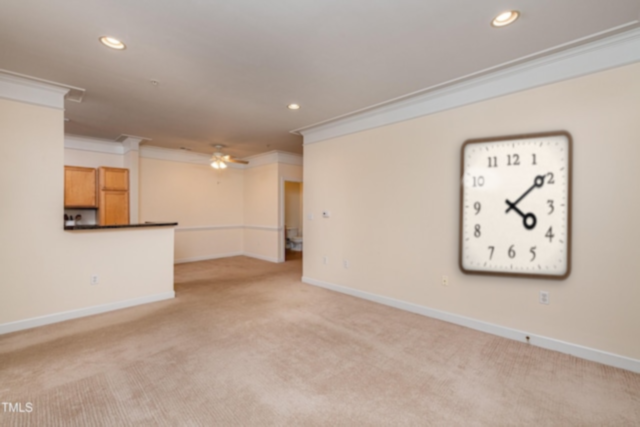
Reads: 4 h 09 min
